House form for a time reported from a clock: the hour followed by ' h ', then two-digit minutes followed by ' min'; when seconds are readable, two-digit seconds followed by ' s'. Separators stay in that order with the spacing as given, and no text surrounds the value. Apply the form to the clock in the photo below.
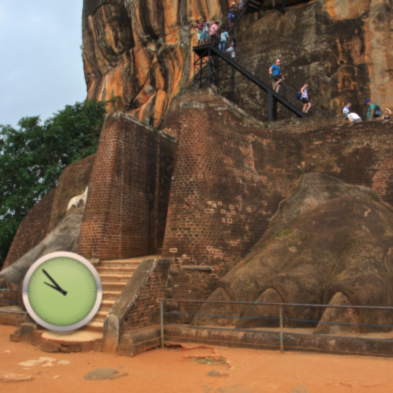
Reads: 9 h 53 min
